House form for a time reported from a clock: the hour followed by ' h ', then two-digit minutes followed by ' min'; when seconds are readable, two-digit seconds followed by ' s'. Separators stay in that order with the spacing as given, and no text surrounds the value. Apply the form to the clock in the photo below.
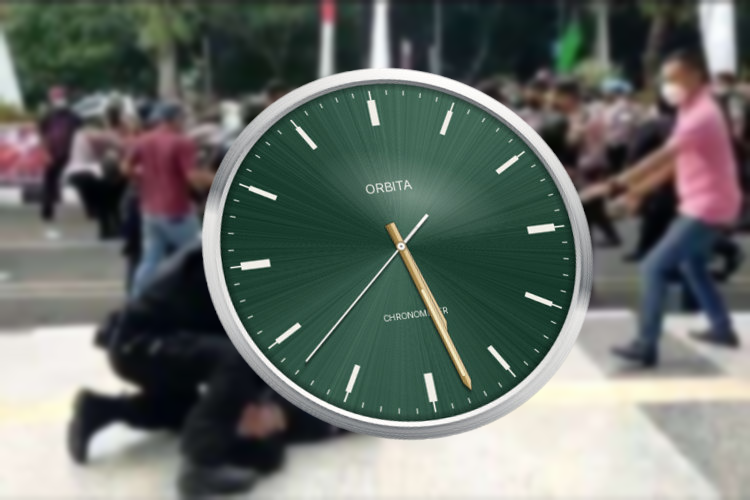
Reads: 5 h 27 min 38 s
